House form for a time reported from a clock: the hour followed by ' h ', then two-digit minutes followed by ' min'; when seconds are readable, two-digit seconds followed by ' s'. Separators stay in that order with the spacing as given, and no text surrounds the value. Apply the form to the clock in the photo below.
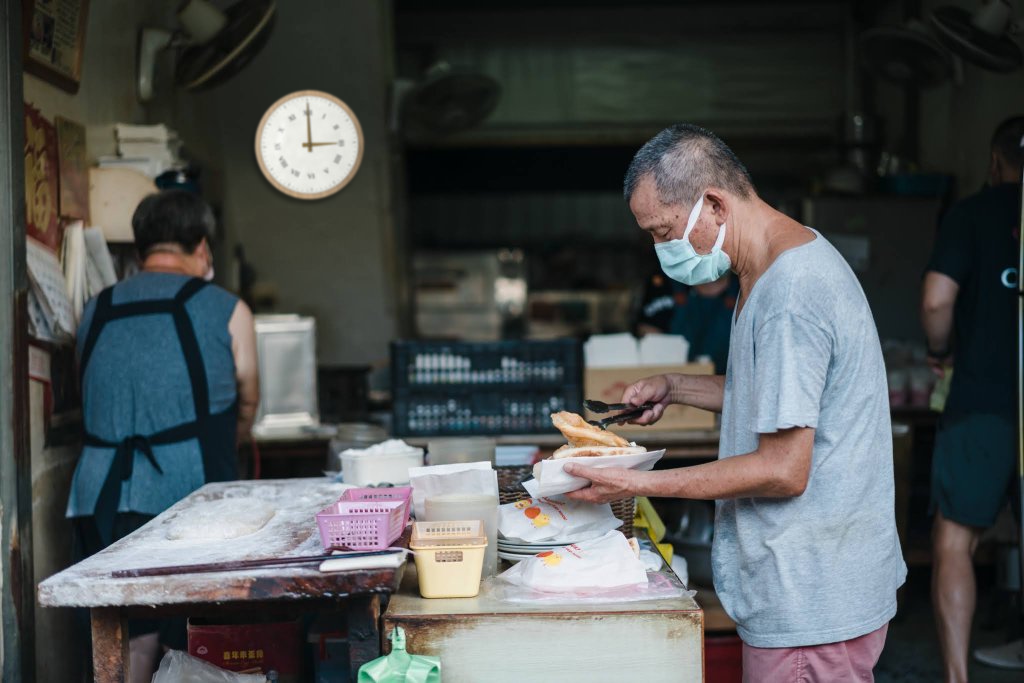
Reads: 3 h 00 min
